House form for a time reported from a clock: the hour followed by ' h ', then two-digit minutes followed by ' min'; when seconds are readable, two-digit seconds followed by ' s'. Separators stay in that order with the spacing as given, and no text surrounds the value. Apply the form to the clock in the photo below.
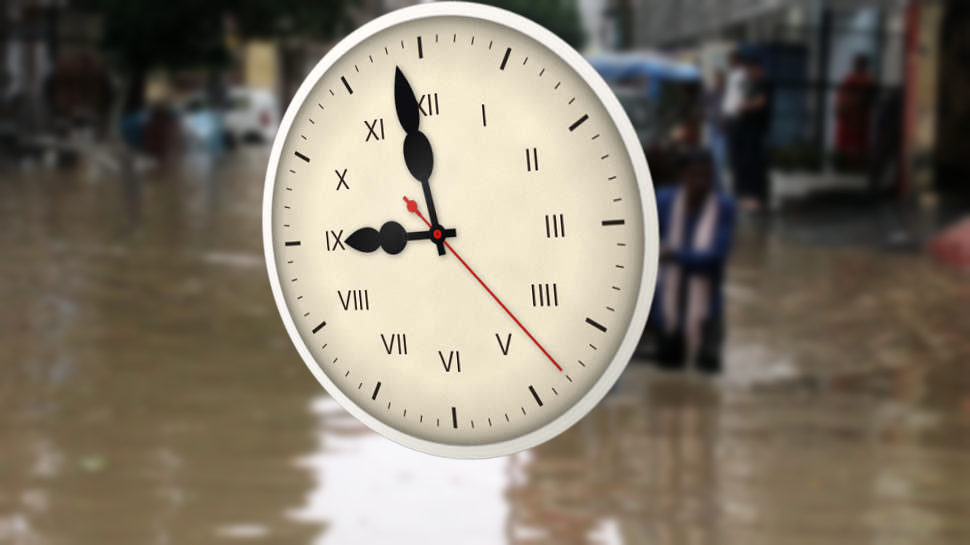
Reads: 8 h 58 min 23 s
